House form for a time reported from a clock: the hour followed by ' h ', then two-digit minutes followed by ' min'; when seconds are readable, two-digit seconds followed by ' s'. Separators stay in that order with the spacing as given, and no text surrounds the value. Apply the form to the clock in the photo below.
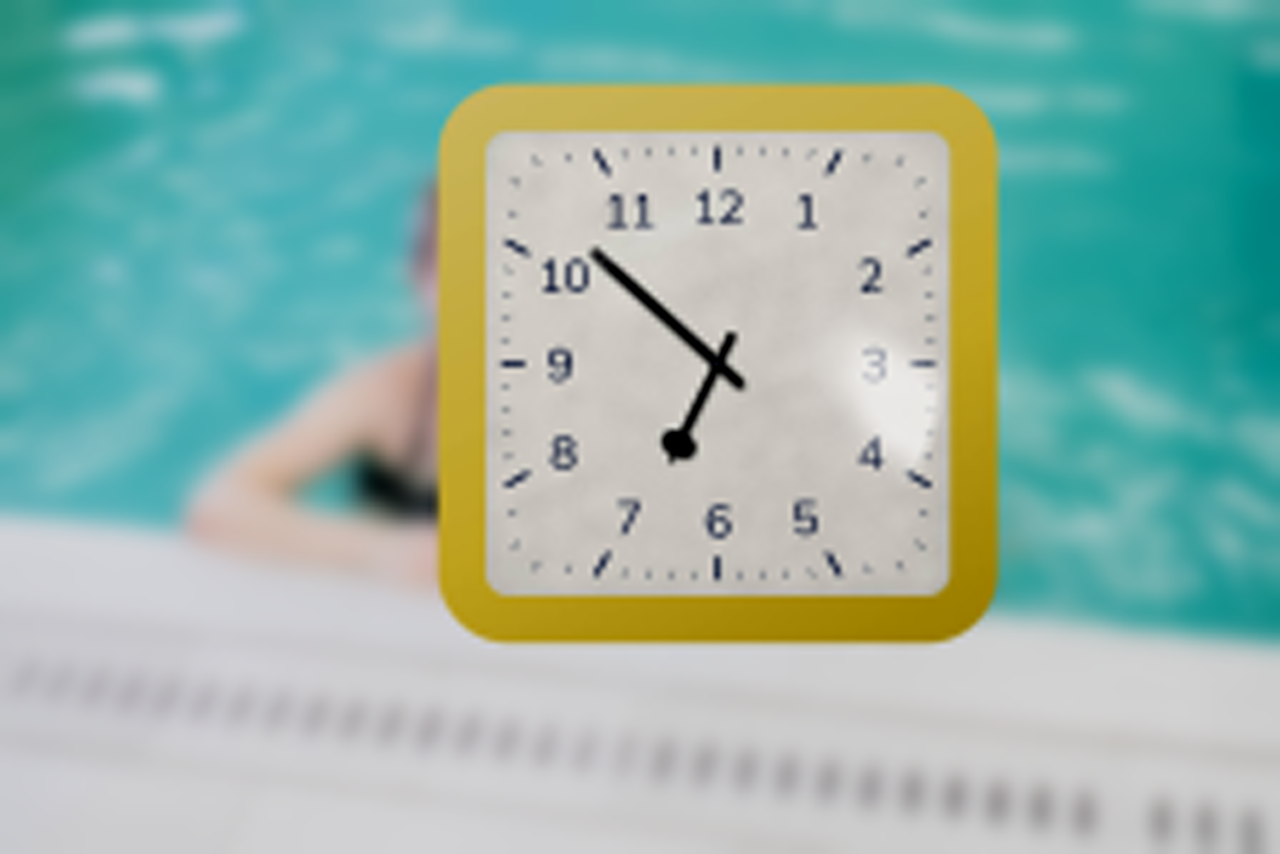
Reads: 6 h 52 min
